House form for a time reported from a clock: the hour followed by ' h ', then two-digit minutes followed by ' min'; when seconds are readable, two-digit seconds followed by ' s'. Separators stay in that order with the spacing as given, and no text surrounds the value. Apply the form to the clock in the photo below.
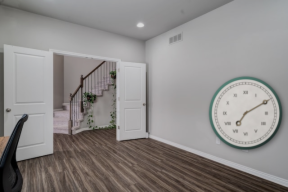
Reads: 7 h 10 min
